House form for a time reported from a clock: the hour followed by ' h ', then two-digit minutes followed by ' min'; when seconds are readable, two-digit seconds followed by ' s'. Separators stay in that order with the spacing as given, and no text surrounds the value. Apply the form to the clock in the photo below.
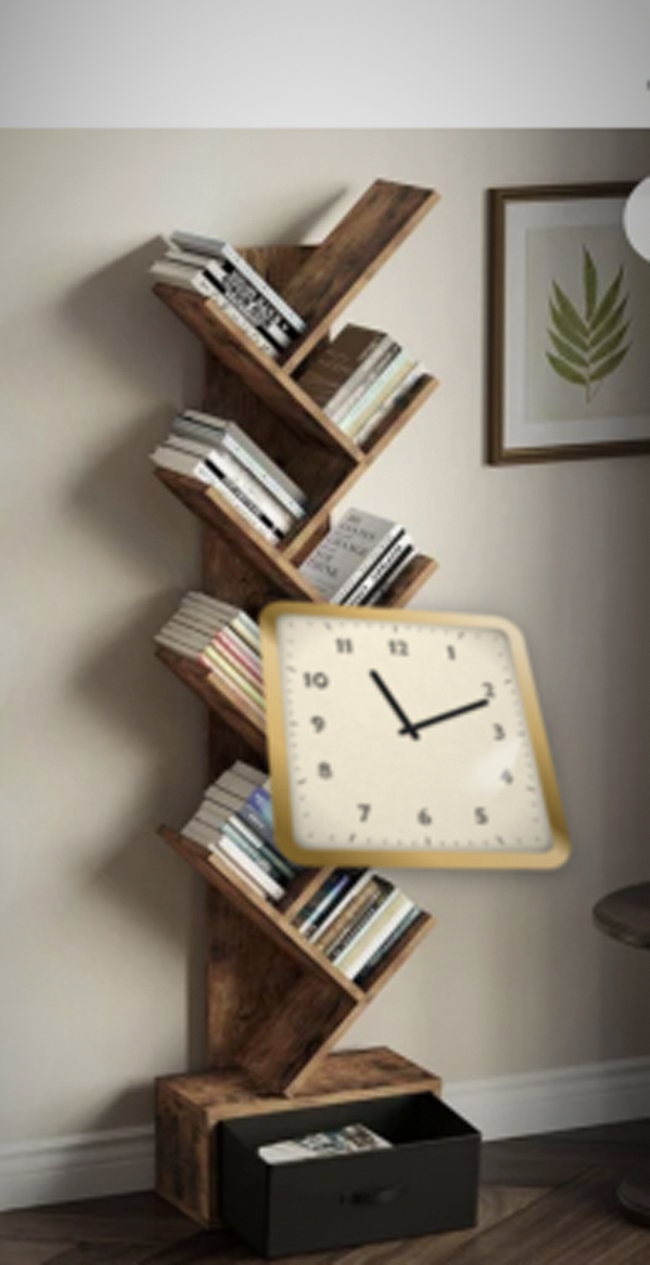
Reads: 11 h 11 min
